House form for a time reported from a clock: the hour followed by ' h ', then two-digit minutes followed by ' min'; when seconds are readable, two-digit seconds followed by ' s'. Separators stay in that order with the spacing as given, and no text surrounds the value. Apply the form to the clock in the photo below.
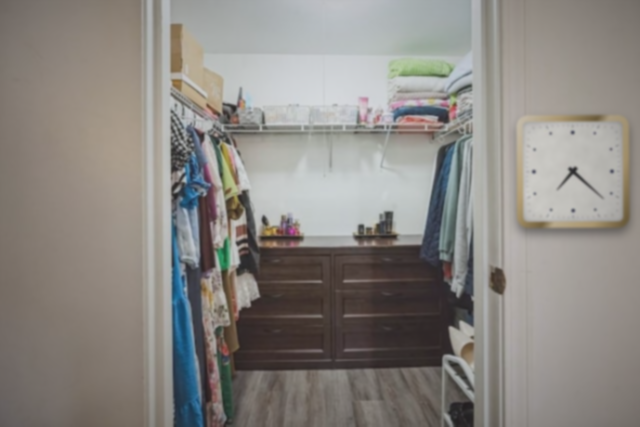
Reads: 7 h 22 min
